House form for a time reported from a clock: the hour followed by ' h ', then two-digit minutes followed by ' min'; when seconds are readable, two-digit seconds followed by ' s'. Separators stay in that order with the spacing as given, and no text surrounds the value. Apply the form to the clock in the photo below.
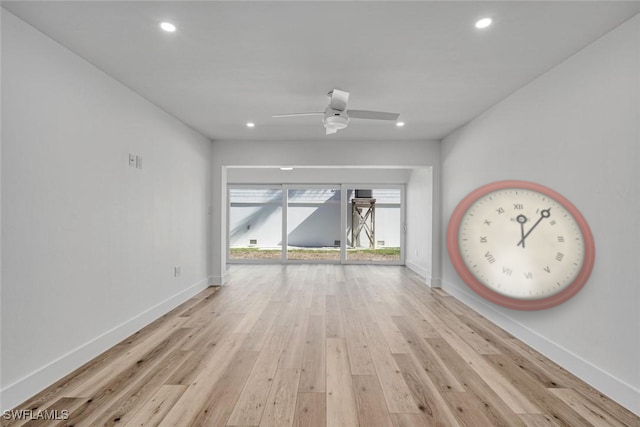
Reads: 12 h 07 min
